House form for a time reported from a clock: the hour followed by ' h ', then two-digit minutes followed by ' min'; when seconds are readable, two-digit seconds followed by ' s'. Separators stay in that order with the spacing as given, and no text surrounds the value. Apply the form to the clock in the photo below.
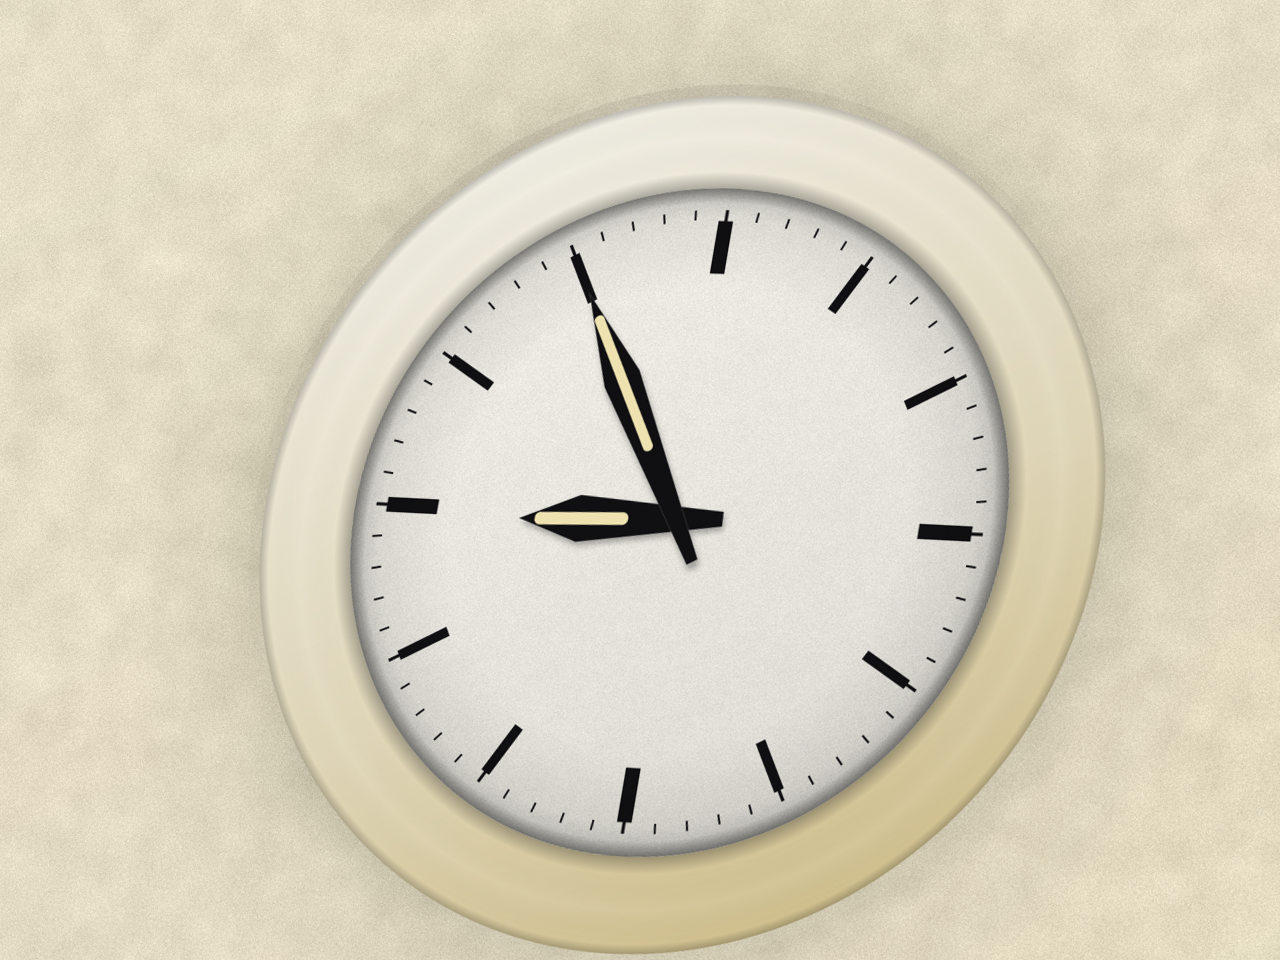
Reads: 8 h 55 min
